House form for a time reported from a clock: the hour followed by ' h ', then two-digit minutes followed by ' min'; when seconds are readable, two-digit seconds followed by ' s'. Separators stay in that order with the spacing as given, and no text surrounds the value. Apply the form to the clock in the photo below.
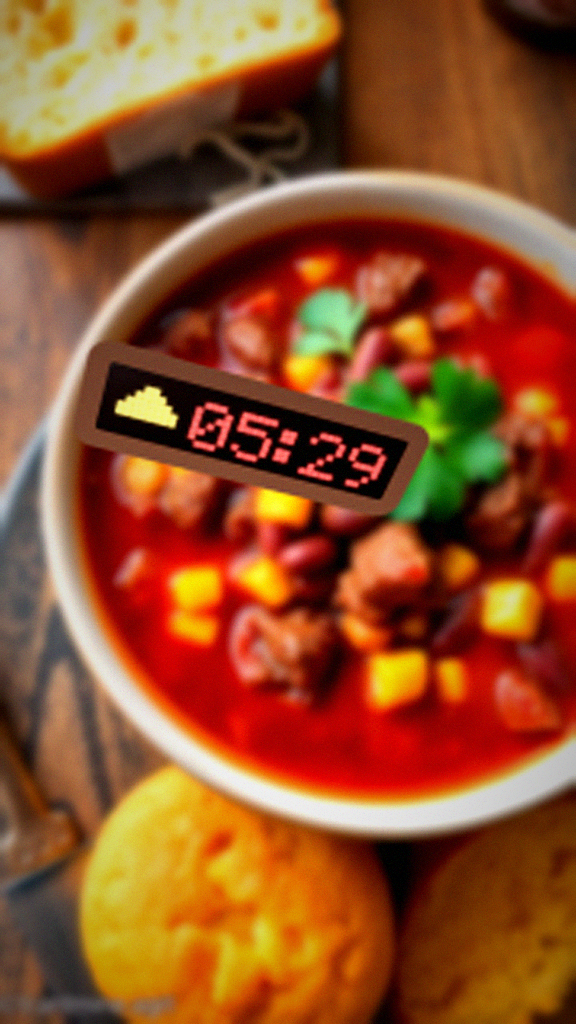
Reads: 5 h 29 min
